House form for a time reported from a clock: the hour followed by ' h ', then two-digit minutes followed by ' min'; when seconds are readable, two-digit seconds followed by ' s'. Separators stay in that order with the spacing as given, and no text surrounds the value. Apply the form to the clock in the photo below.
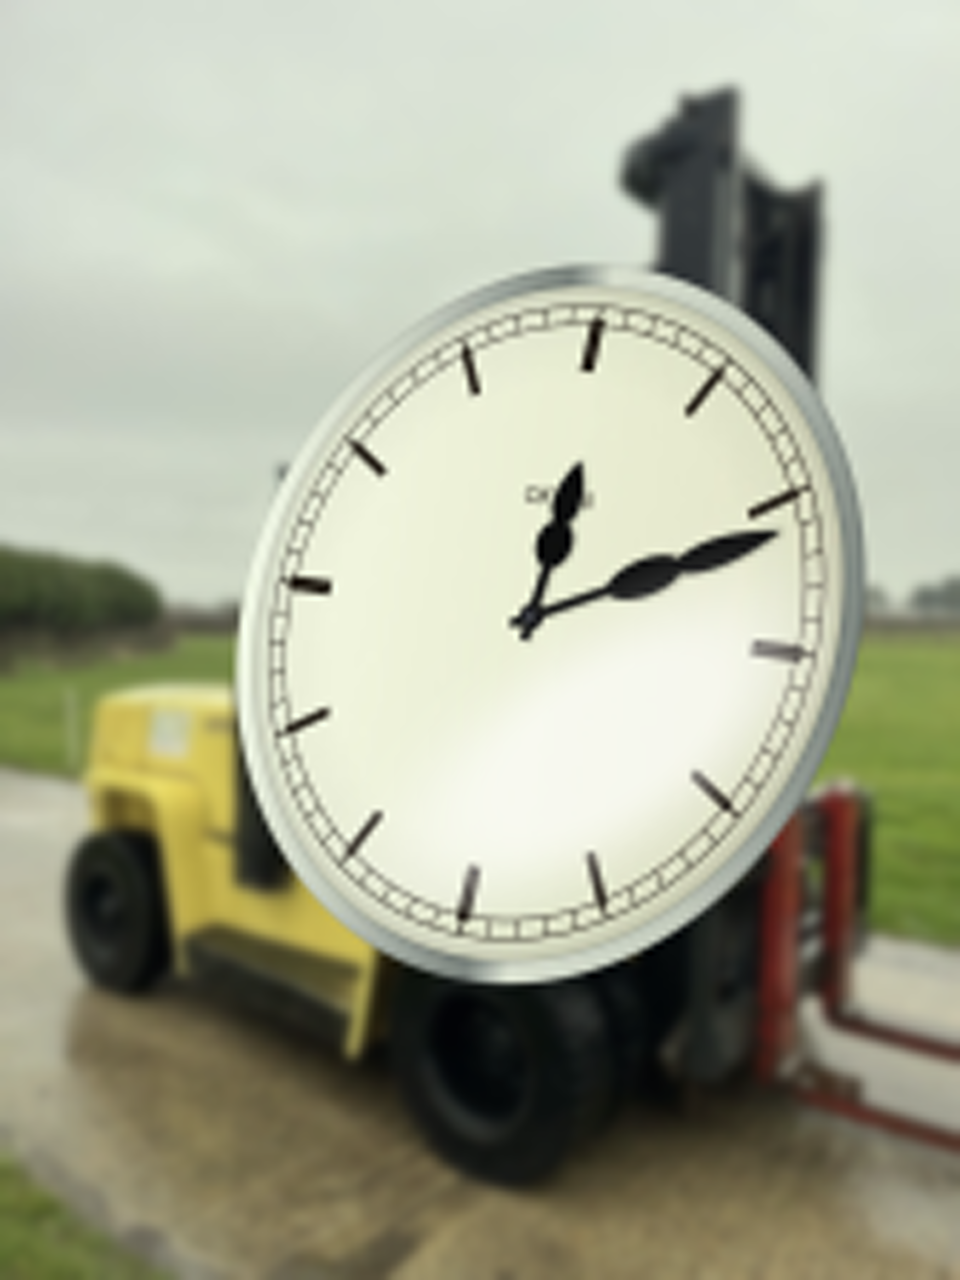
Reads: 12 h 11 min
